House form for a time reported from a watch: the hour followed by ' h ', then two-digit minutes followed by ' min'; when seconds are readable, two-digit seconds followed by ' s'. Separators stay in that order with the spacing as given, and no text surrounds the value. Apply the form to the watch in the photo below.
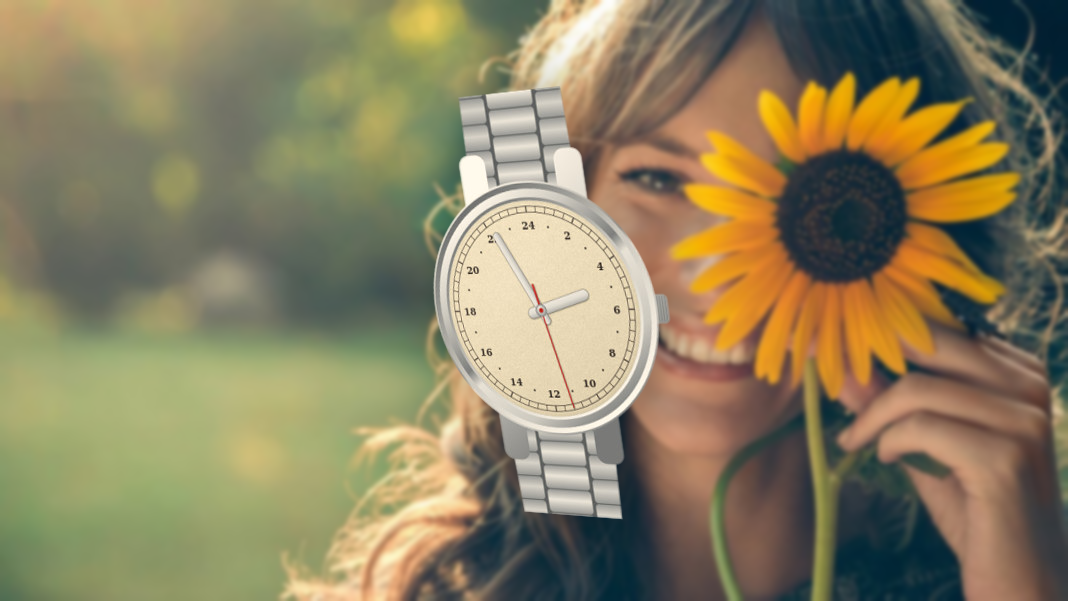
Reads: 4 h 55 min 28 s
